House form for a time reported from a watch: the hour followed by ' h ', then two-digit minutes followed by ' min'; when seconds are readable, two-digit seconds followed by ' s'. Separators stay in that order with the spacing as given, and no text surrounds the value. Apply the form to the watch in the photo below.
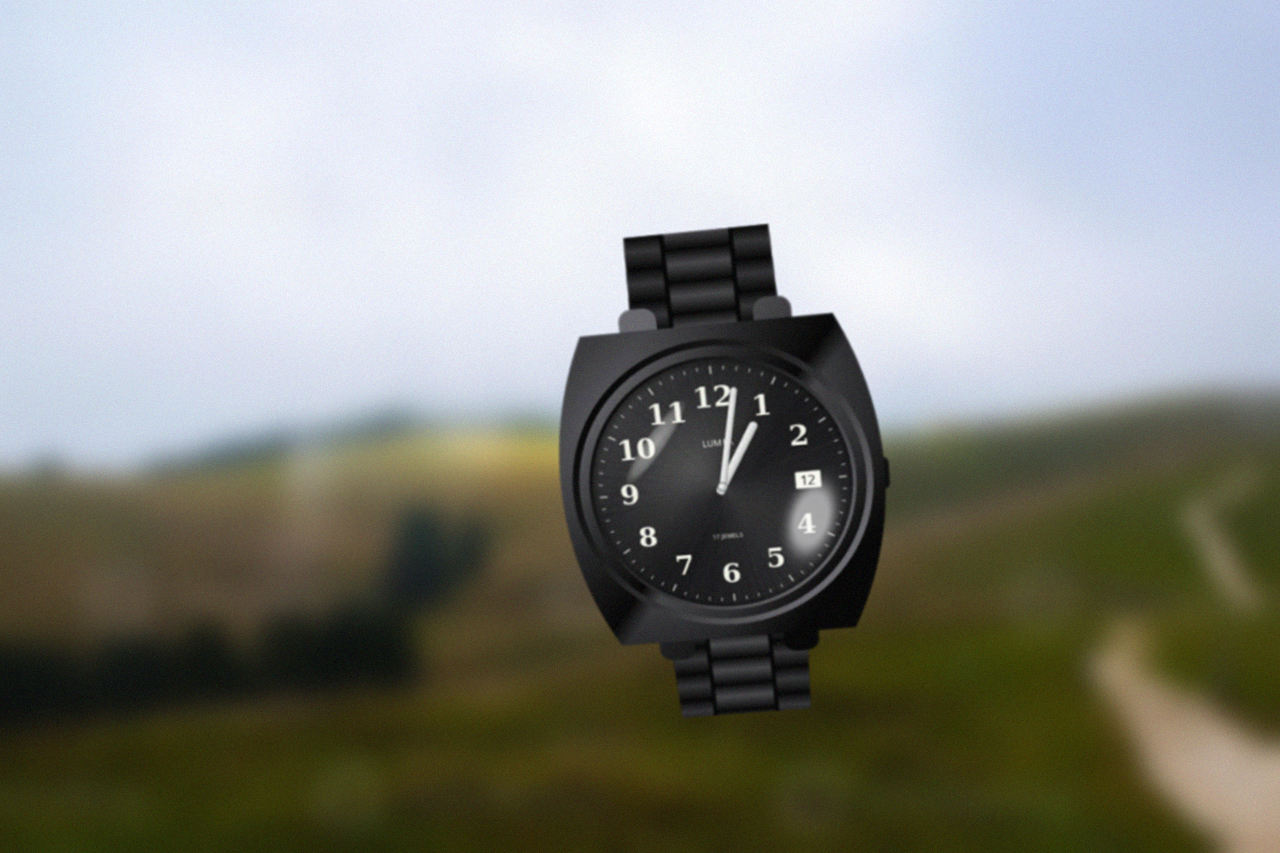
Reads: 1 h 02 min
